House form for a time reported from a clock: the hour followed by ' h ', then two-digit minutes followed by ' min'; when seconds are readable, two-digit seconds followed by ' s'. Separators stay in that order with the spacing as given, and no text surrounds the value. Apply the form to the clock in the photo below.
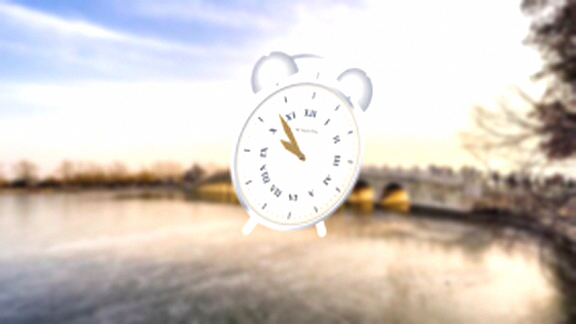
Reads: 9 h 53 min
